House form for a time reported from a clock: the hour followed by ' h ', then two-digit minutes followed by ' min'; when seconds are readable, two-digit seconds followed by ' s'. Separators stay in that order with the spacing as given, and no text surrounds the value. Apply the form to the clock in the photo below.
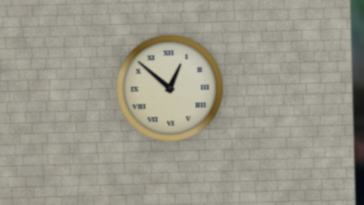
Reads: 12 h 52 min
